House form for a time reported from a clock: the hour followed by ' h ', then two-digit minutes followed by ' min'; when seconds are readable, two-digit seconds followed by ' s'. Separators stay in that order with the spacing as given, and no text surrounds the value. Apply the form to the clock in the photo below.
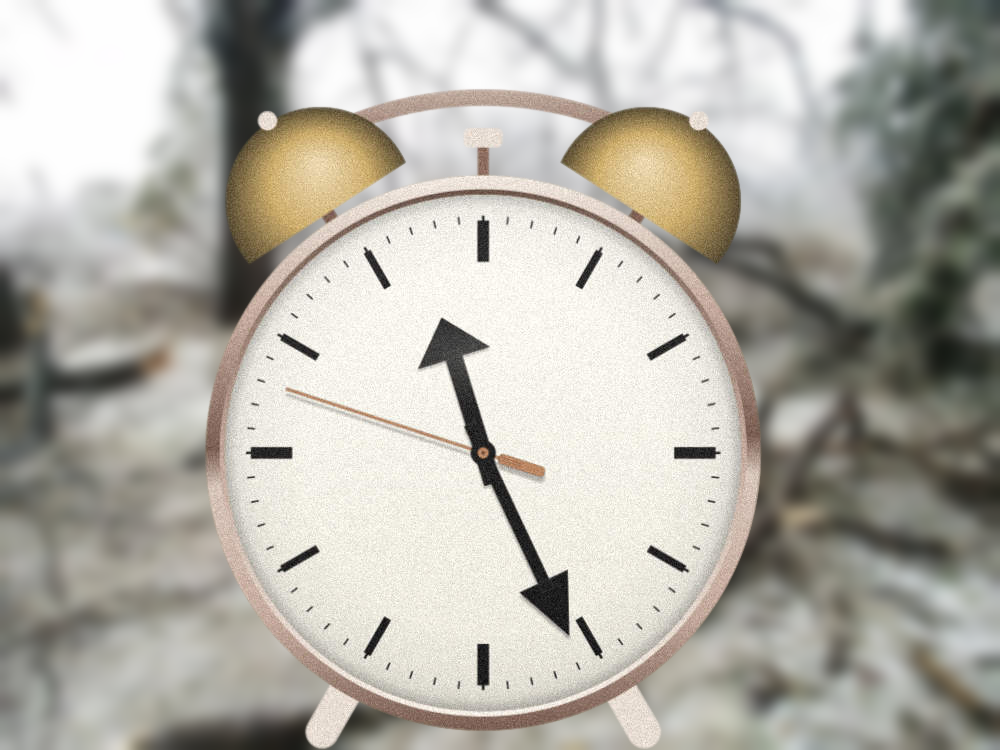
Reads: 11 h 25 min 48 s
